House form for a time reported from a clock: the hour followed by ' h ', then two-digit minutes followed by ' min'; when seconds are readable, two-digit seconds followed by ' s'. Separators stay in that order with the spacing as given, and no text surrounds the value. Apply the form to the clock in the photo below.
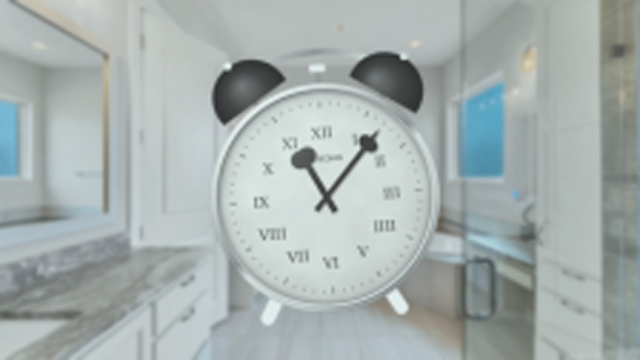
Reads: 11 h 07 min
